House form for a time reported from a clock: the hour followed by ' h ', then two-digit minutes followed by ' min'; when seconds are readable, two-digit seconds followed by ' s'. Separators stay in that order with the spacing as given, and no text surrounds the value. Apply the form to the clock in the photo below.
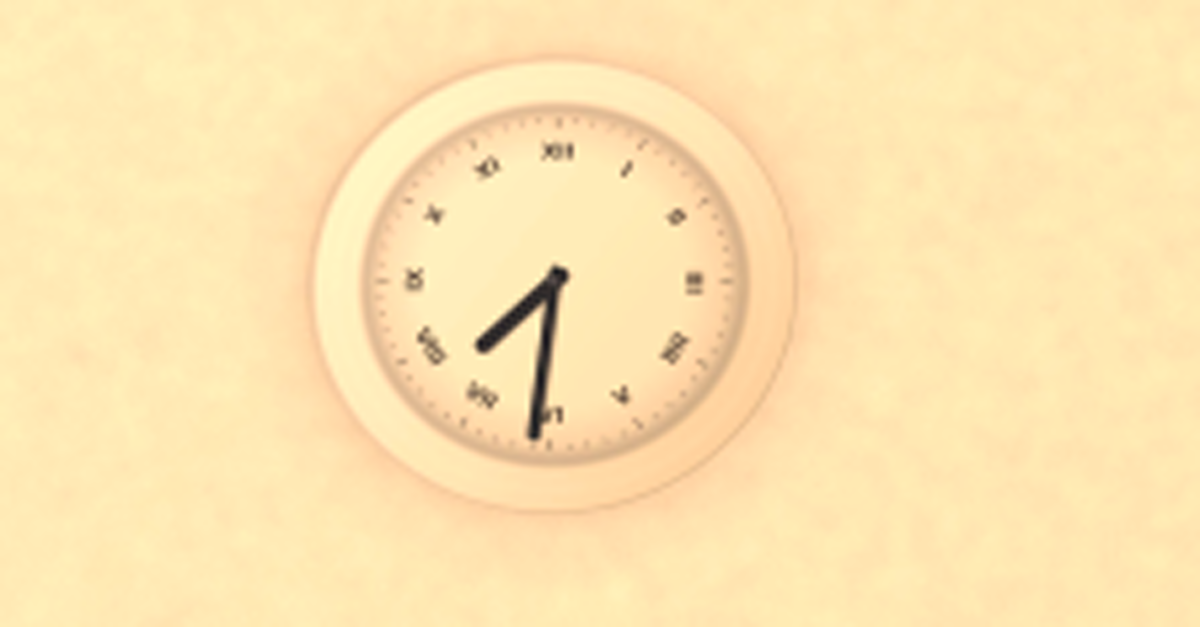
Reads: 7 h 31 min
